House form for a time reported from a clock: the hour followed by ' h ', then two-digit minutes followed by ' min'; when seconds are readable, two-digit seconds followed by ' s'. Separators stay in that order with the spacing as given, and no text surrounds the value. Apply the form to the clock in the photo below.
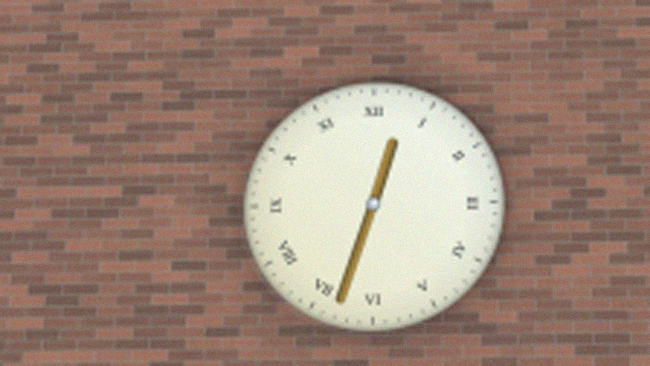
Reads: 12 h 33 min
